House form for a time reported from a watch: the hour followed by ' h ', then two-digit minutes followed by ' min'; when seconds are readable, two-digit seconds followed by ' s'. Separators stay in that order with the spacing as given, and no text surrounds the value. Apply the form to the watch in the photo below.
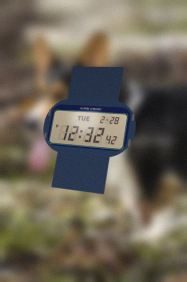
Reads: 12 h 32 min 42 s
